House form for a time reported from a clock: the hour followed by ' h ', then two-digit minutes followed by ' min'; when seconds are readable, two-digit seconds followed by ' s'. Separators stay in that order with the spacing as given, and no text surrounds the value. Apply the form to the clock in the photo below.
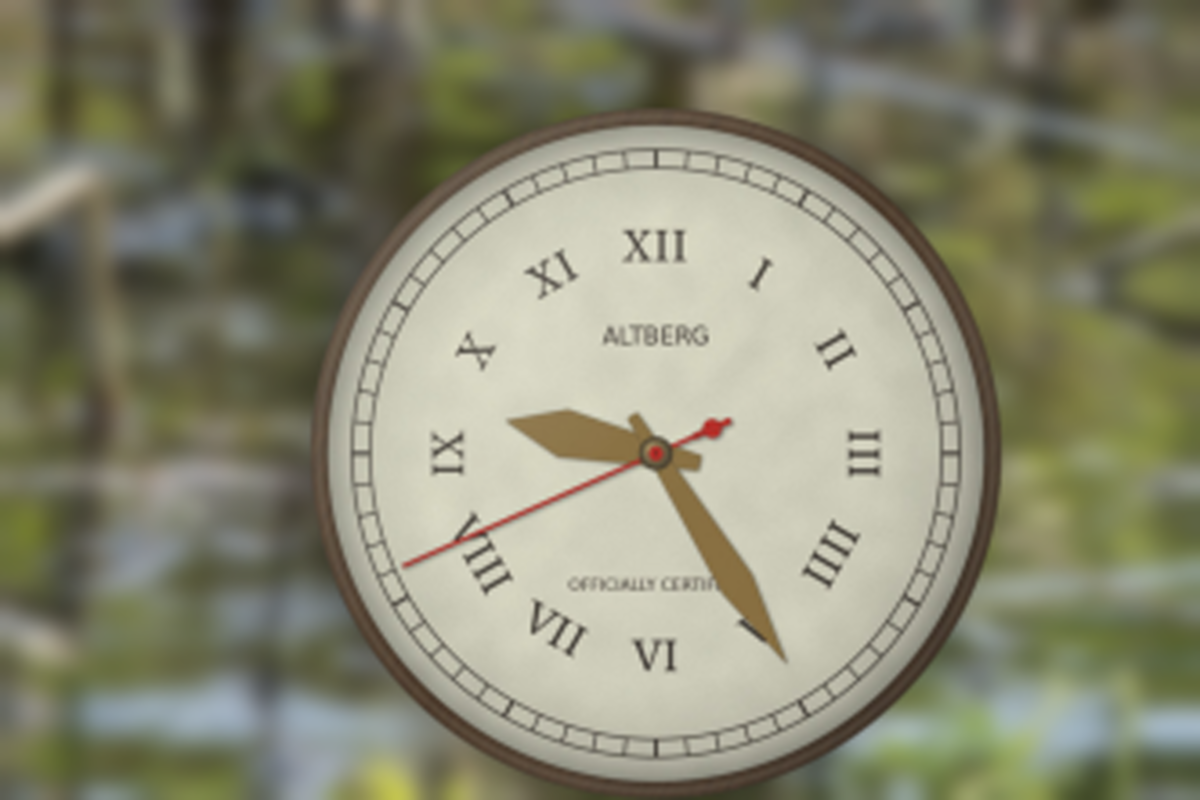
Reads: 9 h 24 min 41 s
